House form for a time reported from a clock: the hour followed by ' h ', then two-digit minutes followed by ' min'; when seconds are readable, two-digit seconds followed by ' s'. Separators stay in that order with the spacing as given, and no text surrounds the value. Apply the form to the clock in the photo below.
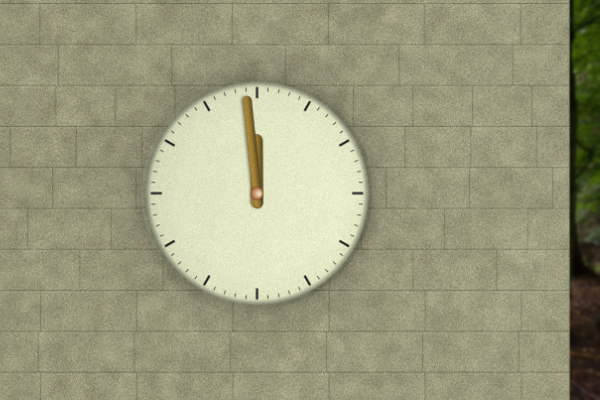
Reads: 11 h 59 min
